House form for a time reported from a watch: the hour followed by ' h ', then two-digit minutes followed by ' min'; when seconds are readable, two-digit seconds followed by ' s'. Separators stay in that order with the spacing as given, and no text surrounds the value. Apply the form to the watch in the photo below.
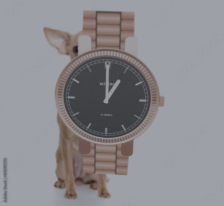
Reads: 1 h 00 min
